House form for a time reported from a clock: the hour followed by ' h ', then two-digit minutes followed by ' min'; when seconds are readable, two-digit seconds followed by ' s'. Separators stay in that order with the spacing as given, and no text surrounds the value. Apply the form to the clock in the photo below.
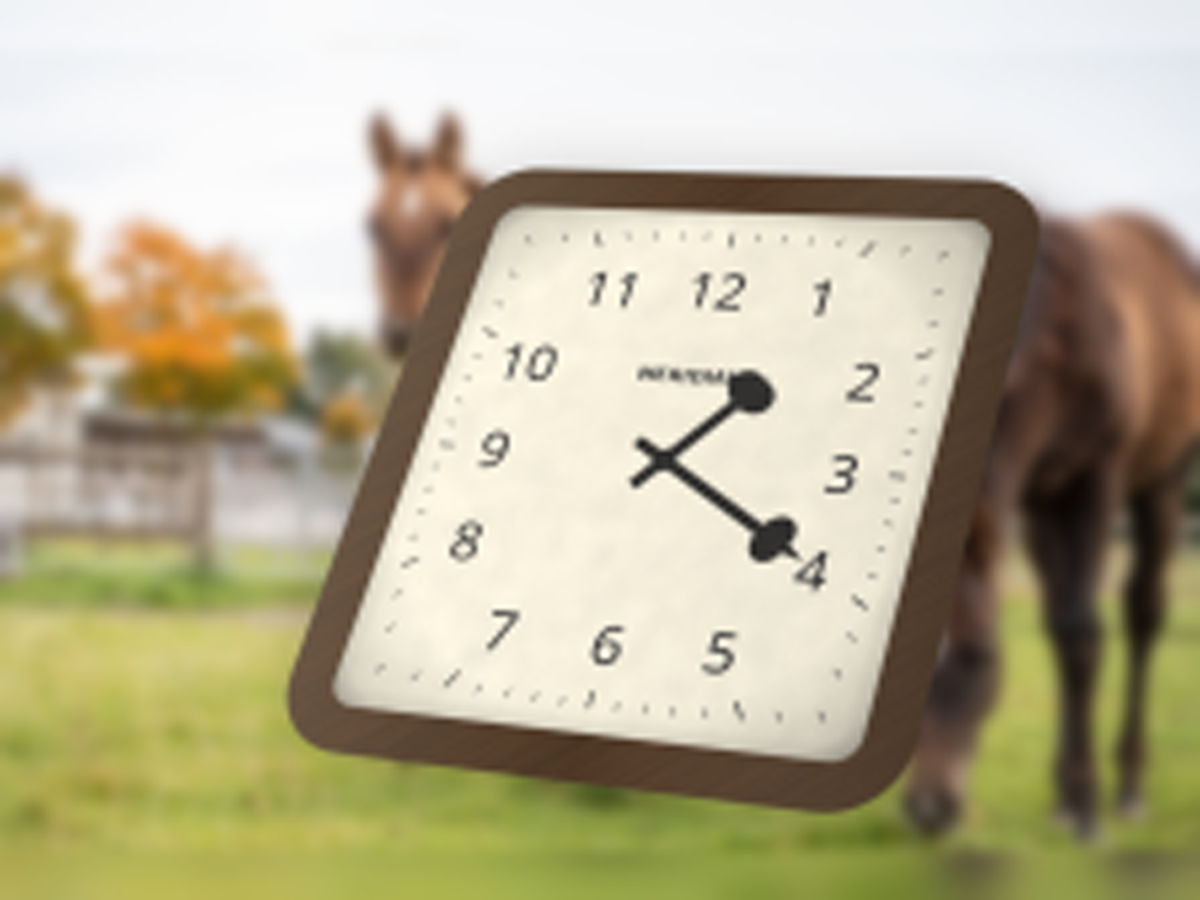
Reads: 1 h 20 min
